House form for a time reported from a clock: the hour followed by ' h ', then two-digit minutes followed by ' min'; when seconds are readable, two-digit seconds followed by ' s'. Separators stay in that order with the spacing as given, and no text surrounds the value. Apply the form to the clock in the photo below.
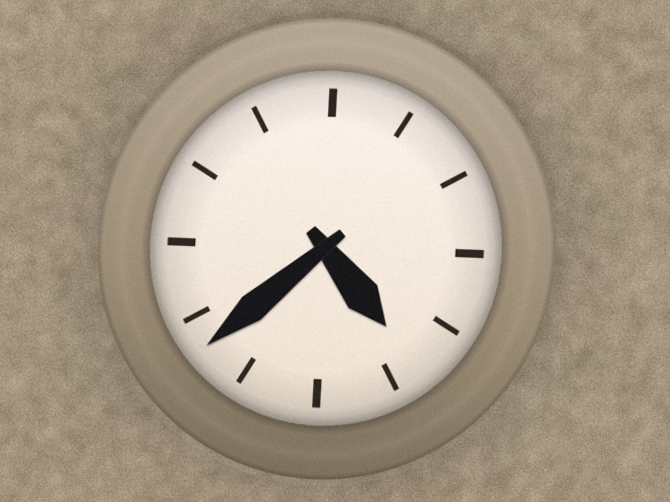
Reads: 4 h 38 min
